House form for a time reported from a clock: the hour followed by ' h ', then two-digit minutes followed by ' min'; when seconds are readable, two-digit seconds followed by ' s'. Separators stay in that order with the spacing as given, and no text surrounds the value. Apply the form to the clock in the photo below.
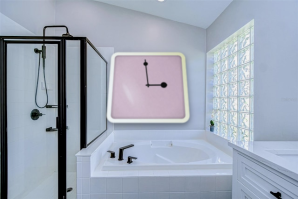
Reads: 2 h 59 min
